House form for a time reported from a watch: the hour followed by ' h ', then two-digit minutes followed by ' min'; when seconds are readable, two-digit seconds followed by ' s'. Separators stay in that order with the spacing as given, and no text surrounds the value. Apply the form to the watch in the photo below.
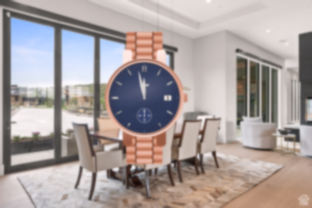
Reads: 11 h 58 min
